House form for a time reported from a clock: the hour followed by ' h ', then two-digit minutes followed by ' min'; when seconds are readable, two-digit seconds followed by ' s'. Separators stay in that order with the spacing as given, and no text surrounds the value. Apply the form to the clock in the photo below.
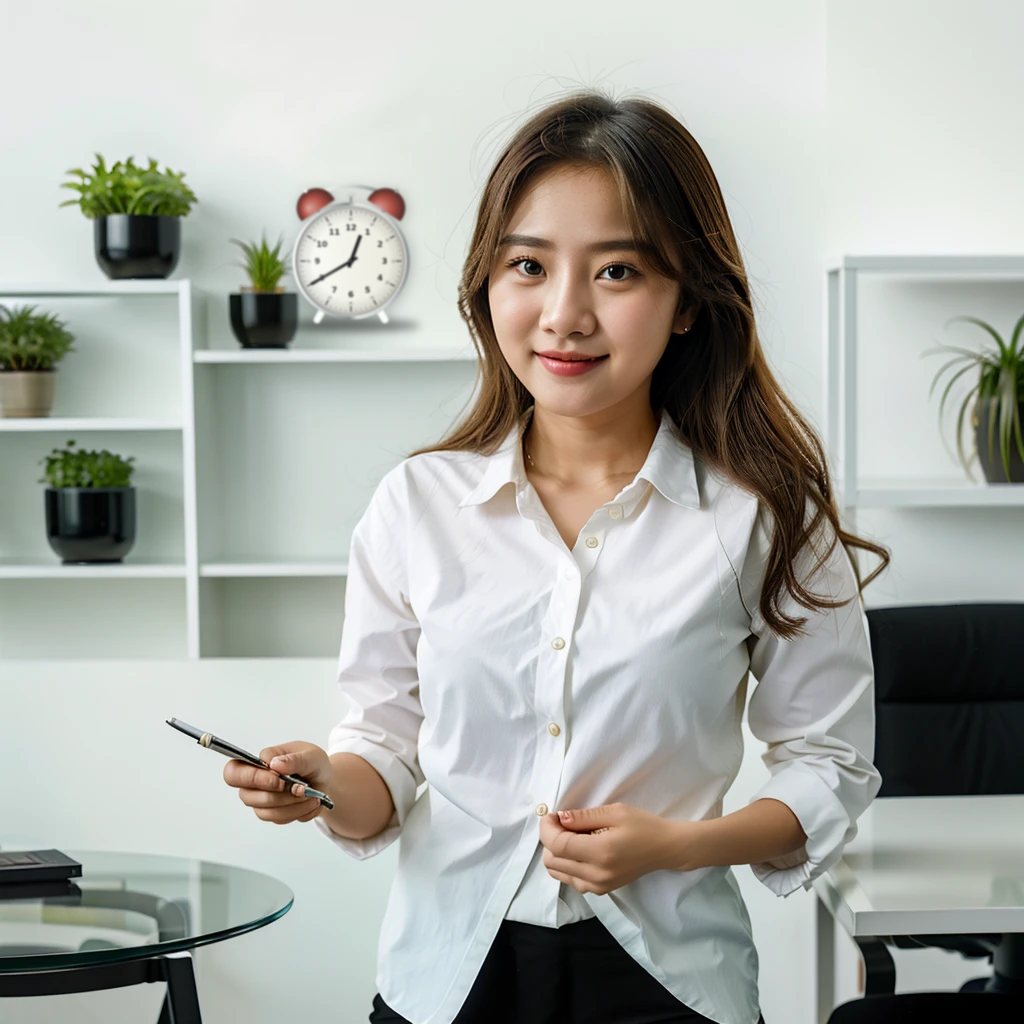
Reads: 12 h 40 min
